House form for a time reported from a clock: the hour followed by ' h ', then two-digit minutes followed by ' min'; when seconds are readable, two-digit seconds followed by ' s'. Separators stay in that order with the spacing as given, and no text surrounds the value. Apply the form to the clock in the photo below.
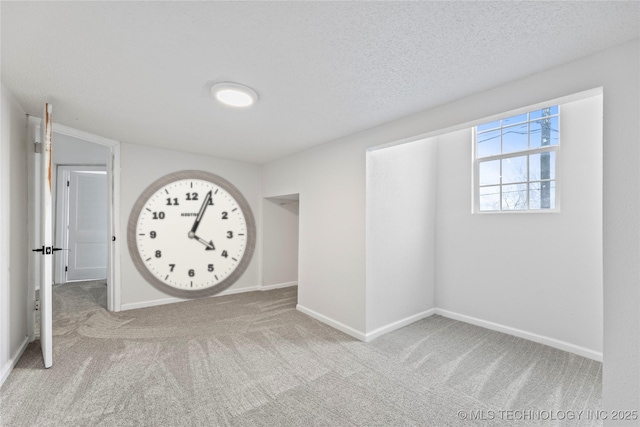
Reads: 4 h 04 min
